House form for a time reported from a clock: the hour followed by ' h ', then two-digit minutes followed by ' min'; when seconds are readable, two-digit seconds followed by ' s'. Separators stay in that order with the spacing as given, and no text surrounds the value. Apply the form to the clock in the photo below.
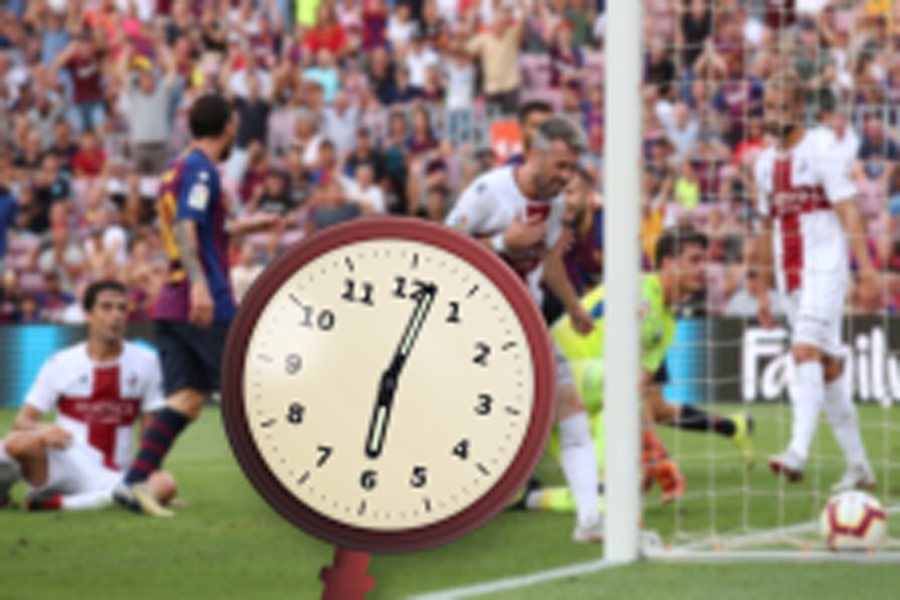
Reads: 6 h 02 min
